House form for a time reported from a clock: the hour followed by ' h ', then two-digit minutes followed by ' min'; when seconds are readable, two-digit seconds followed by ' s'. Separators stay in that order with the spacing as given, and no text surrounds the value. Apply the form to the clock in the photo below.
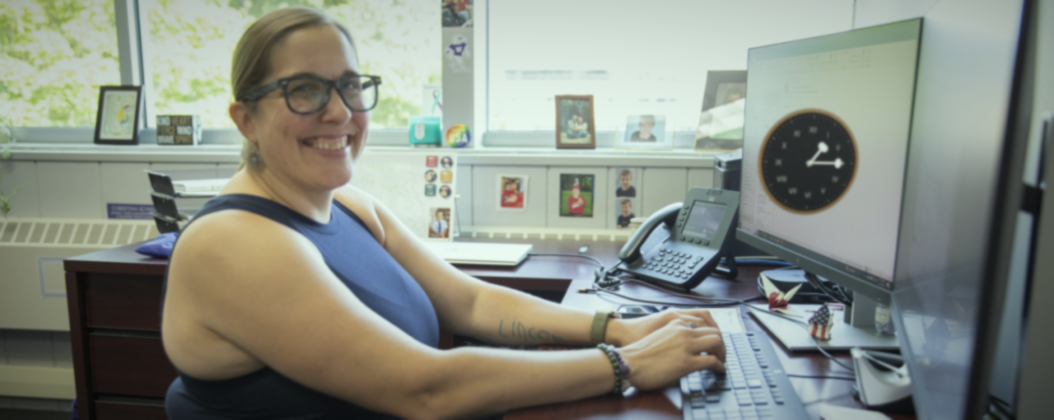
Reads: 1 h 15 min
